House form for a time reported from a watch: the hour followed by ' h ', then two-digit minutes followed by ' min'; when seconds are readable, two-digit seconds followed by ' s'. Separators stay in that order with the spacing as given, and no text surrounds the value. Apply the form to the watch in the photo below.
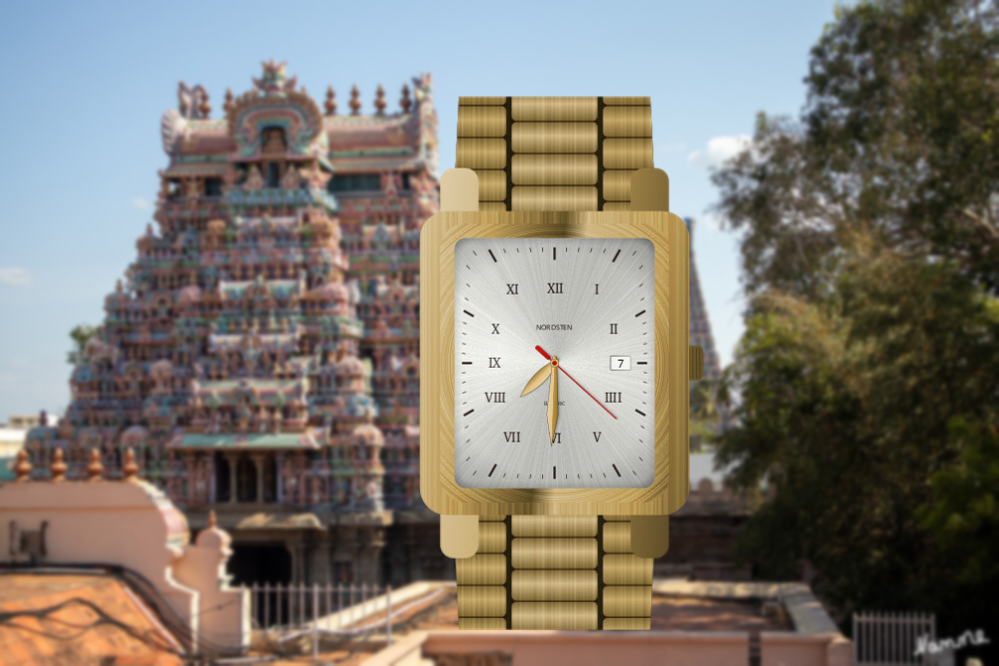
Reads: 7 h 30 min 22 s
